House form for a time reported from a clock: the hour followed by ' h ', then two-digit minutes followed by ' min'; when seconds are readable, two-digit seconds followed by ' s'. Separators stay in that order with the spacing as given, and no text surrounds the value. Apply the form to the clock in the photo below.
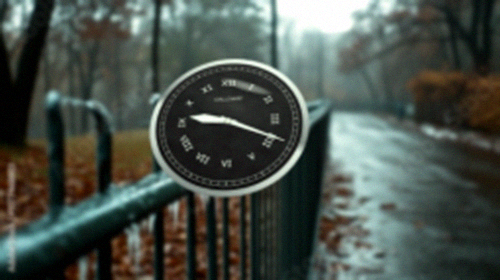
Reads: 9 h 19 min
